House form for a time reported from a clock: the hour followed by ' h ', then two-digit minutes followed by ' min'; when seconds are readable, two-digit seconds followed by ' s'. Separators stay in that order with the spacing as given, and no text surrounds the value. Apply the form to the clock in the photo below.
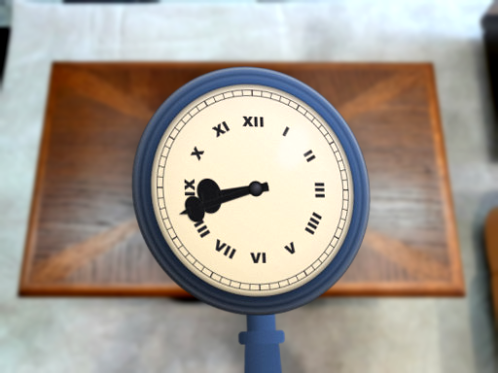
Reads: 8 h 42 min
